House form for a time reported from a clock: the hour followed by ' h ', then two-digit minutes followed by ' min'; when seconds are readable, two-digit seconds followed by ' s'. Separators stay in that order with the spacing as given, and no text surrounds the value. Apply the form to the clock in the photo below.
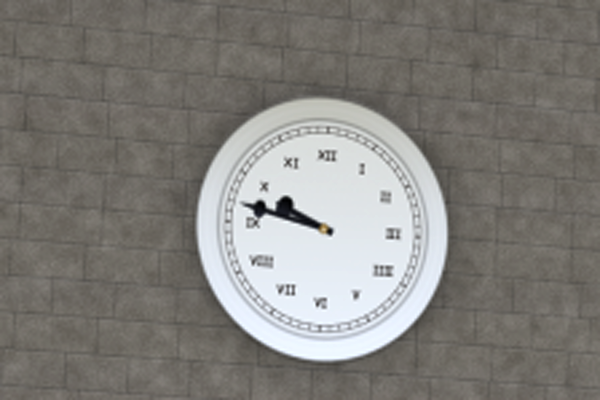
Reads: 9 h 47 min
